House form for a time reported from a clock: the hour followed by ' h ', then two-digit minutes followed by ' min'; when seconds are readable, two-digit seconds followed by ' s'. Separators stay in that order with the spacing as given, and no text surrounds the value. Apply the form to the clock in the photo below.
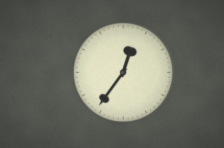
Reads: 12 h 36 min
